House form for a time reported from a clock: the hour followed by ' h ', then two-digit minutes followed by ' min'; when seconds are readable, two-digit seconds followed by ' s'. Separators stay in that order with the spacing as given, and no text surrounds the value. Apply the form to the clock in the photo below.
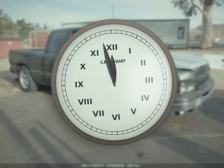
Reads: 11 h 58 min
